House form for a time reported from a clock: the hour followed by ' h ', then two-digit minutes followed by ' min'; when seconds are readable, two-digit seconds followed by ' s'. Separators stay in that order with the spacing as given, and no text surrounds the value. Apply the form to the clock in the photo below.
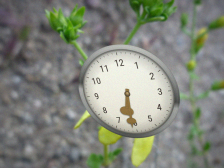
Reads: 6 h 31 min
